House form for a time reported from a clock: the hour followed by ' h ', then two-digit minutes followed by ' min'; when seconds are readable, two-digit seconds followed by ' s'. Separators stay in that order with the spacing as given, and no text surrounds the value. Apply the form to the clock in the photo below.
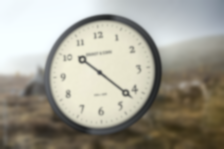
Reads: 10 h 22 min
